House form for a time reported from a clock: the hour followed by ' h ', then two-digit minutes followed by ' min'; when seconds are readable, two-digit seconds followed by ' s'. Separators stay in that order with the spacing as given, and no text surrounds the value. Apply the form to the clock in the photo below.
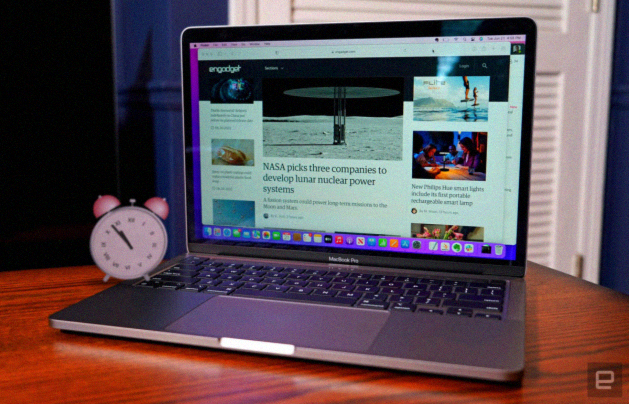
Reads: 10 h 53 min
